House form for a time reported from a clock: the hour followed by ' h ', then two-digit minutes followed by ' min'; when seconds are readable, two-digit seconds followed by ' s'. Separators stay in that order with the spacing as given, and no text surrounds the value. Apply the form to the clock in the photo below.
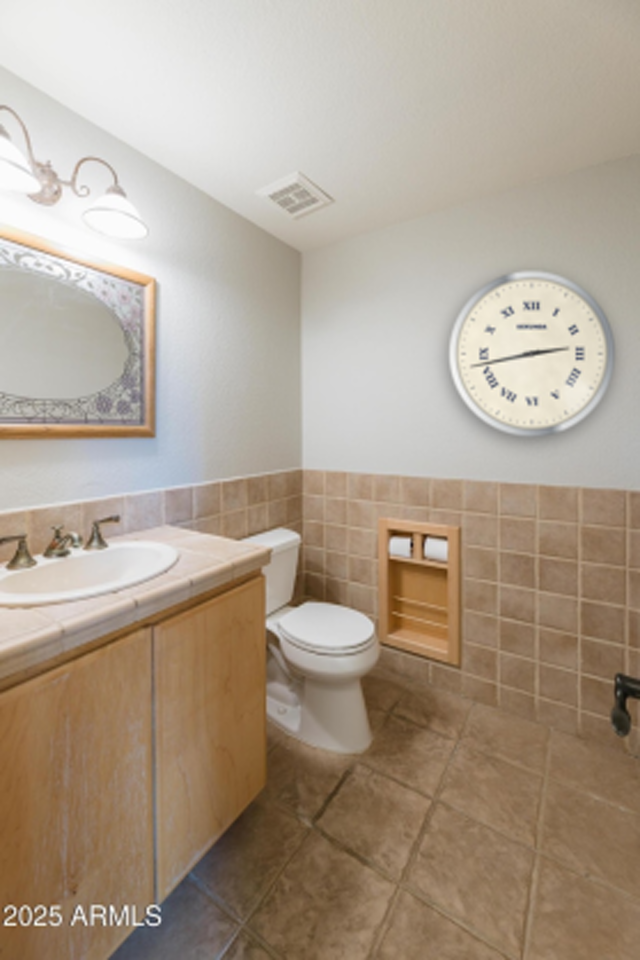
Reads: 2 h 43 min
